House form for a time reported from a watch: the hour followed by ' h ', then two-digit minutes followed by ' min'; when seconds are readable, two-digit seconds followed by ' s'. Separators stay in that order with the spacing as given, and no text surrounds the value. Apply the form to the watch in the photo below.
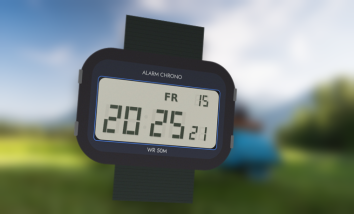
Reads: 20 h 25 min 21 s
